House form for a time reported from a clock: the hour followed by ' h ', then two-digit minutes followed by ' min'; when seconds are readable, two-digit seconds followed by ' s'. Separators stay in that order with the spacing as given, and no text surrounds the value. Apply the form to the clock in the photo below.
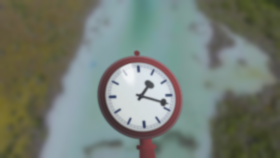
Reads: 1 h 18 min
